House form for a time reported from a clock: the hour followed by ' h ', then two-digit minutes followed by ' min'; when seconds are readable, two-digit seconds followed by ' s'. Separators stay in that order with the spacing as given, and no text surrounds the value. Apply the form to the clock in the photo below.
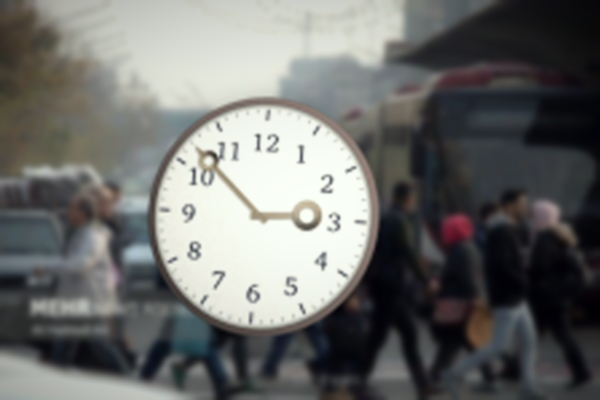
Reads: 2 h 52 min
